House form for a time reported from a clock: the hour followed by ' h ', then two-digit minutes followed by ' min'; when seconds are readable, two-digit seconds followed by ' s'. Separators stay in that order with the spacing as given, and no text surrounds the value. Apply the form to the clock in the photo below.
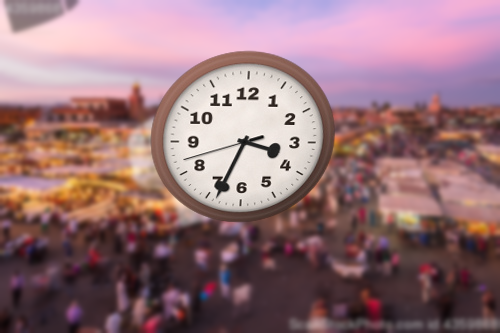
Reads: 3 h 33 min 42 s
